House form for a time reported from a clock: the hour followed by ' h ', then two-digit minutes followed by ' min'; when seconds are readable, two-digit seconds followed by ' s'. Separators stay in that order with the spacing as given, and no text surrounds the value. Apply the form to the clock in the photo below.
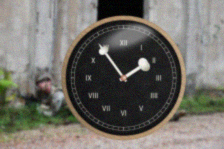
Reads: 1 h 54 min
